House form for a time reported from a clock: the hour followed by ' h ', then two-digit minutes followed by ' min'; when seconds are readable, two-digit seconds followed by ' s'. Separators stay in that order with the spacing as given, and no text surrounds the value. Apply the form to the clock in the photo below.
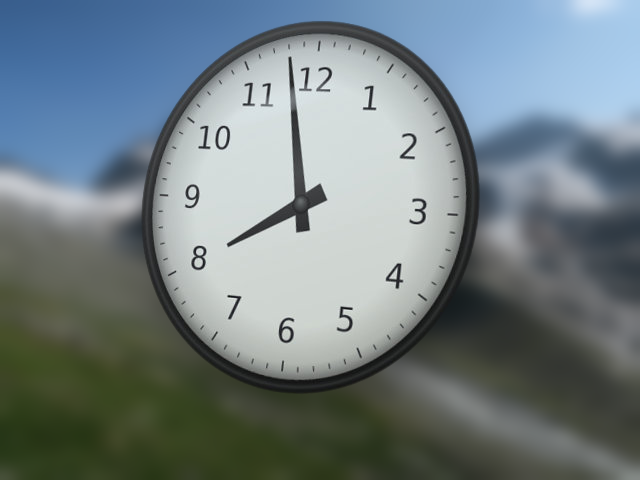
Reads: 7 h 58 min
